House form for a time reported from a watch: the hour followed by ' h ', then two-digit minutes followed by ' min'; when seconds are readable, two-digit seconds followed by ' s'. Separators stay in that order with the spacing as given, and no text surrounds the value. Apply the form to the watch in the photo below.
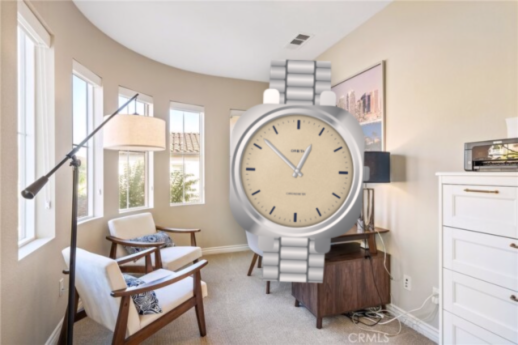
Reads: 12 h 52 min
